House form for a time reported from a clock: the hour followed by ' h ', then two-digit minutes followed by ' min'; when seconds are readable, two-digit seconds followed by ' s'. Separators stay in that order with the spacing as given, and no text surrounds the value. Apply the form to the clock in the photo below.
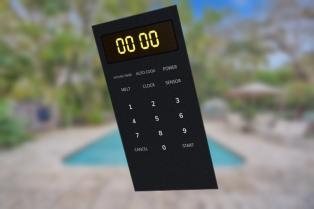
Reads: 0 h 00 min
